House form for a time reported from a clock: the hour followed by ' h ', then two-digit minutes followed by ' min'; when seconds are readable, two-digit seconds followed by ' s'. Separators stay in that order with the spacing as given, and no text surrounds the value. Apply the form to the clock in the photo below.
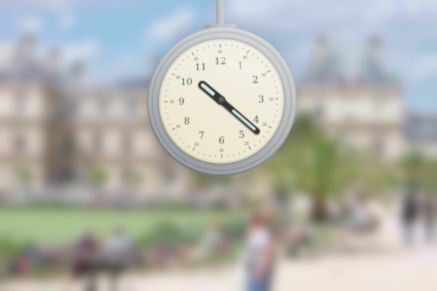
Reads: 10 h 22 min
